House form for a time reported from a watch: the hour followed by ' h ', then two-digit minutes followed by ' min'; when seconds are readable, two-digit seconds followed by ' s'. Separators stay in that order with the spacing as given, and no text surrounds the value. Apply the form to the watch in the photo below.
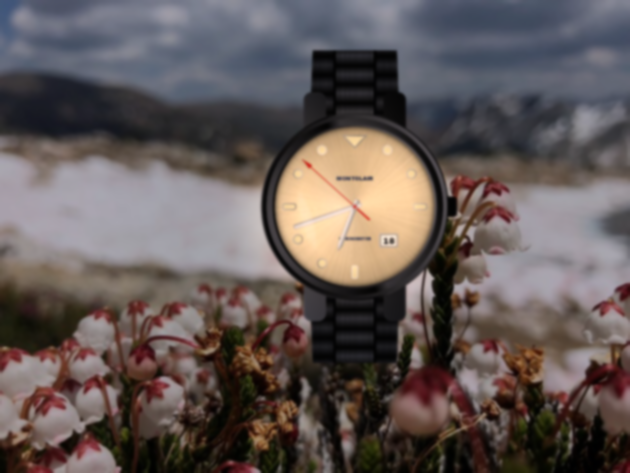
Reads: 6 h 41 min 52 s
